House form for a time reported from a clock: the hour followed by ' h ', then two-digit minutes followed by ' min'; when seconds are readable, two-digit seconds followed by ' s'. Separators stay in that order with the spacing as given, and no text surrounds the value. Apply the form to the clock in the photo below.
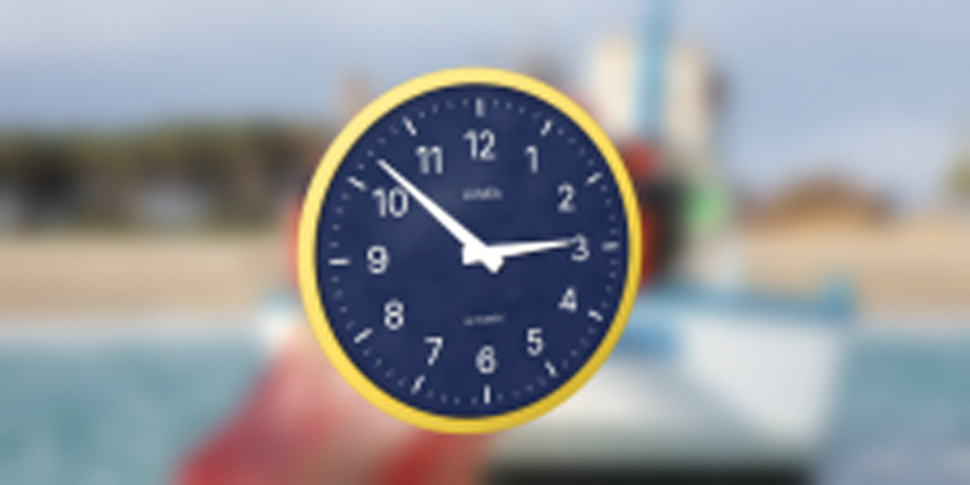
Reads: 2 h 52 min
